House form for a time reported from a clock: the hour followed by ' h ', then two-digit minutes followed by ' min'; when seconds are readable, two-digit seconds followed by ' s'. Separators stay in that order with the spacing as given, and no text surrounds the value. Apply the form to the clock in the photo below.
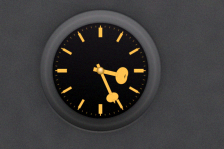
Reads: 3 h 26 min
